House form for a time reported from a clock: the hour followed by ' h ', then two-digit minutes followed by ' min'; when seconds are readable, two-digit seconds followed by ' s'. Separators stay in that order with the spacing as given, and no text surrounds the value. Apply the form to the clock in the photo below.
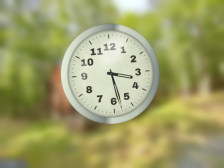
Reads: 3 h 28 min
